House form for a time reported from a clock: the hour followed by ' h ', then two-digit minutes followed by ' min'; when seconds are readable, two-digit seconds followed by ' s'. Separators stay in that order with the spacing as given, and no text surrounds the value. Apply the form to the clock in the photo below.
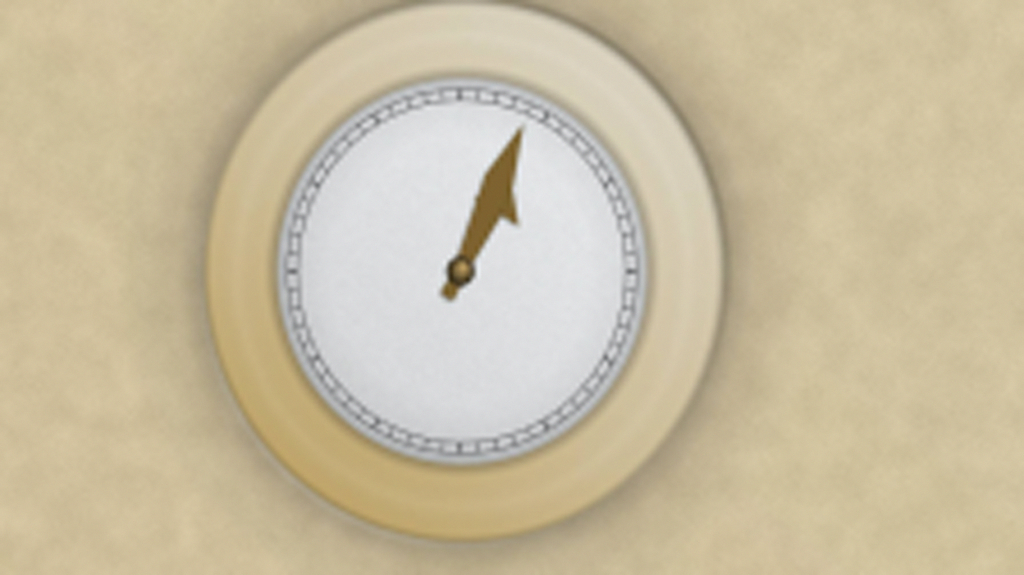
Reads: 1 h 04 min
